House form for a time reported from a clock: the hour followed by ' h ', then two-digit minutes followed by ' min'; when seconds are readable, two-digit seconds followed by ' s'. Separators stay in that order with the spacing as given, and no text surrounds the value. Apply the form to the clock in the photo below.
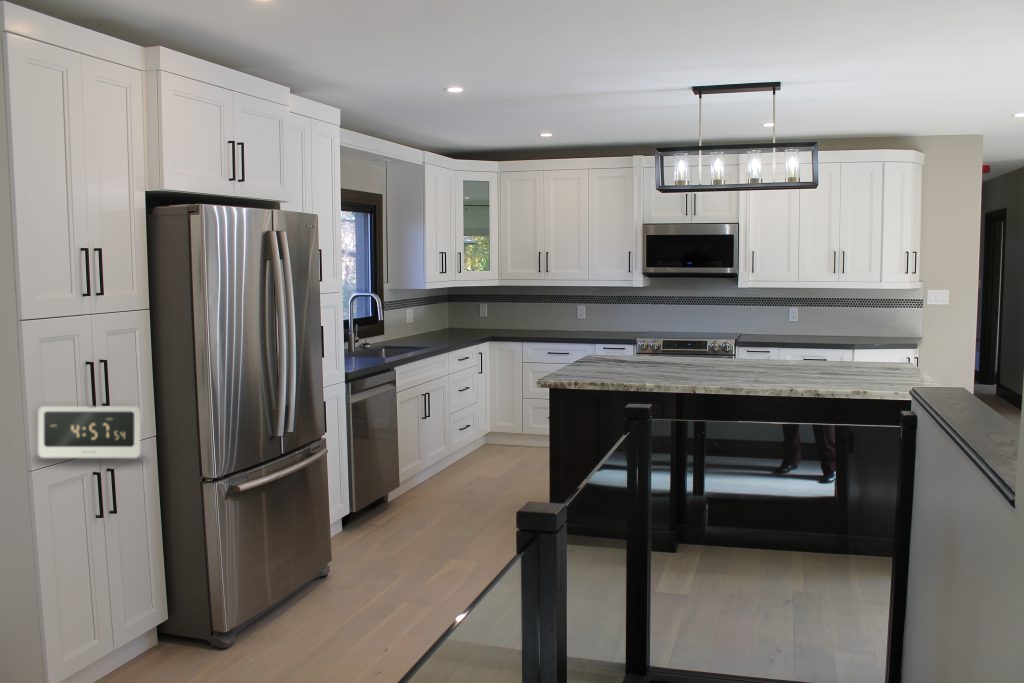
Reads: 4 h 57 min
